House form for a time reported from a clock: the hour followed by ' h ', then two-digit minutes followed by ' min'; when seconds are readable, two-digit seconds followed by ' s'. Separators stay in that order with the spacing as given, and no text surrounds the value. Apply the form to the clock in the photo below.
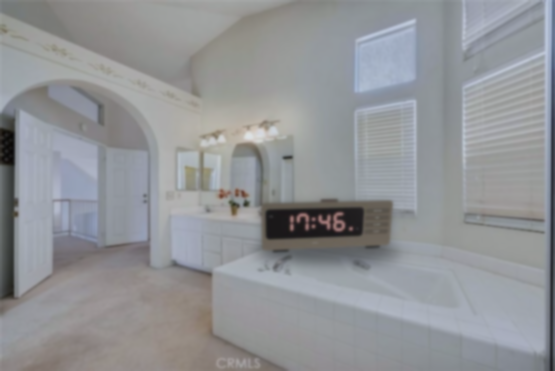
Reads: 17 h 46 min
